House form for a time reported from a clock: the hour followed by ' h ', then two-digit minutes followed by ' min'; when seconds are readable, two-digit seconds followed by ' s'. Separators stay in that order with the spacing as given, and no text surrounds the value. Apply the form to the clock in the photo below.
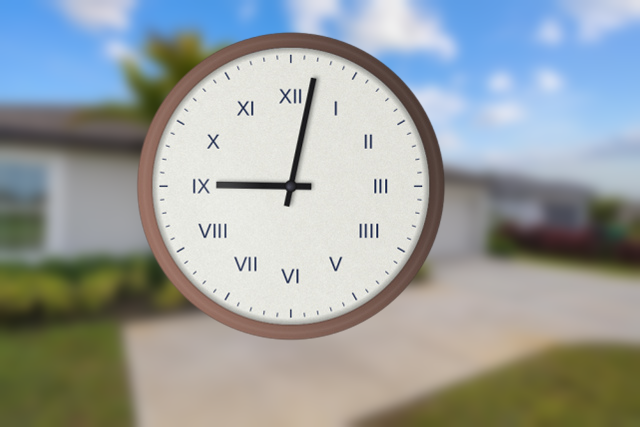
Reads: 9 h 02 min
